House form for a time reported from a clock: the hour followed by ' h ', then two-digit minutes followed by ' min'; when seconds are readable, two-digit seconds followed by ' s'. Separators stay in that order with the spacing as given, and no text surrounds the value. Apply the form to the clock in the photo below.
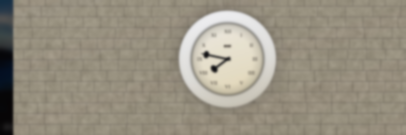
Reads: 7 h 47 min
